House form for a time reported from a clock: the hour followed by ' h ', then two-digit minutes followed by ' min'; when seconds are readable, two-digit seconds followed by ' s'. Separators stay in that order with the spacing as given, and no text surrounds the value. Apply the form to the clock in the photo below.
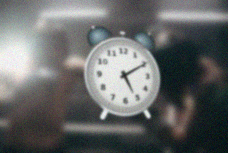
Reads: 5 h 10 min
